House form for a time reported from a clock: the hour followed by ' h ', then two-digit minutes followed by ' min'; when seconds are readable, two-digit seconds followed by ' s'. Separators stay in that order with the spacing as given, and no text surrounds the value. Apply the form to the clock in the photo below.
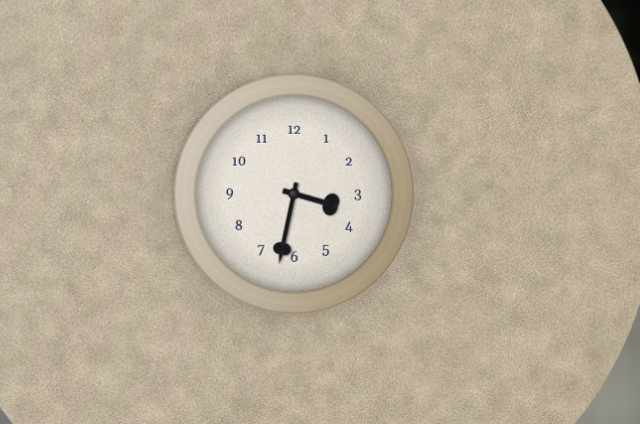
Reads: 3 h 32 min
